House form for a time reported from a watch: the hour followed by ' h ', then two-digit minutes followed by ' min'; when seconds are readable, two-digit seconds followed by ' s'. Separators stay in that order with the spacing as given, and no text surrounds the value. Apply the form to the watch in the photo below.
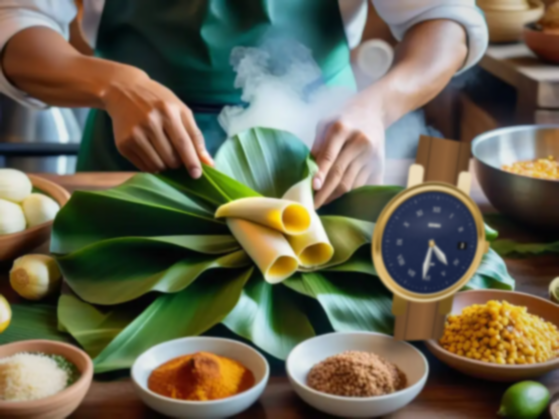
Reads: 4 h 31 min
